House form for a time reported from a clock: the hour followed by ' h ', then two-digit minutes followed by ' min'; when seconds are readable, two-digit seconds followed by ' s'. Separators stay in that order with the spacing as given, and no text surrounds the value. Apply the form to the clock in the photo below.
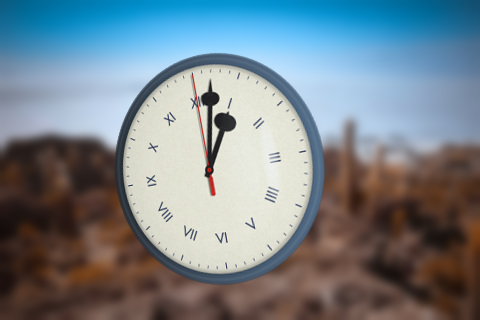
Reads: 1 h 02 min 00 s
